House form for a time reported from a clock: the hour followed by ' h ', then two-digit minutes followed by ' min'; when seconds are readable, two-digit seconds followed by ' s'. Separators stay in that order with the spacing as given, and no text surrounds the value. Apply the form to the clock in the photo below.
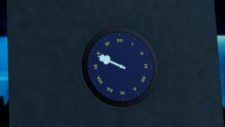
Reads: 9 h 49 min
